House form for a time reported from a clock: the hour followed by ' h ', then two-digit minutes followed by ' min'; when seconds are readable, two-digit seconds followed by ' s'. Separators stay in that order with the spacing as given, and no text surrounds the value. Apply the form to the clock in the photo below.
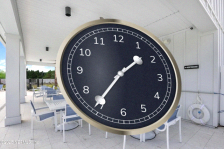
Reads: 1 h 36 min
